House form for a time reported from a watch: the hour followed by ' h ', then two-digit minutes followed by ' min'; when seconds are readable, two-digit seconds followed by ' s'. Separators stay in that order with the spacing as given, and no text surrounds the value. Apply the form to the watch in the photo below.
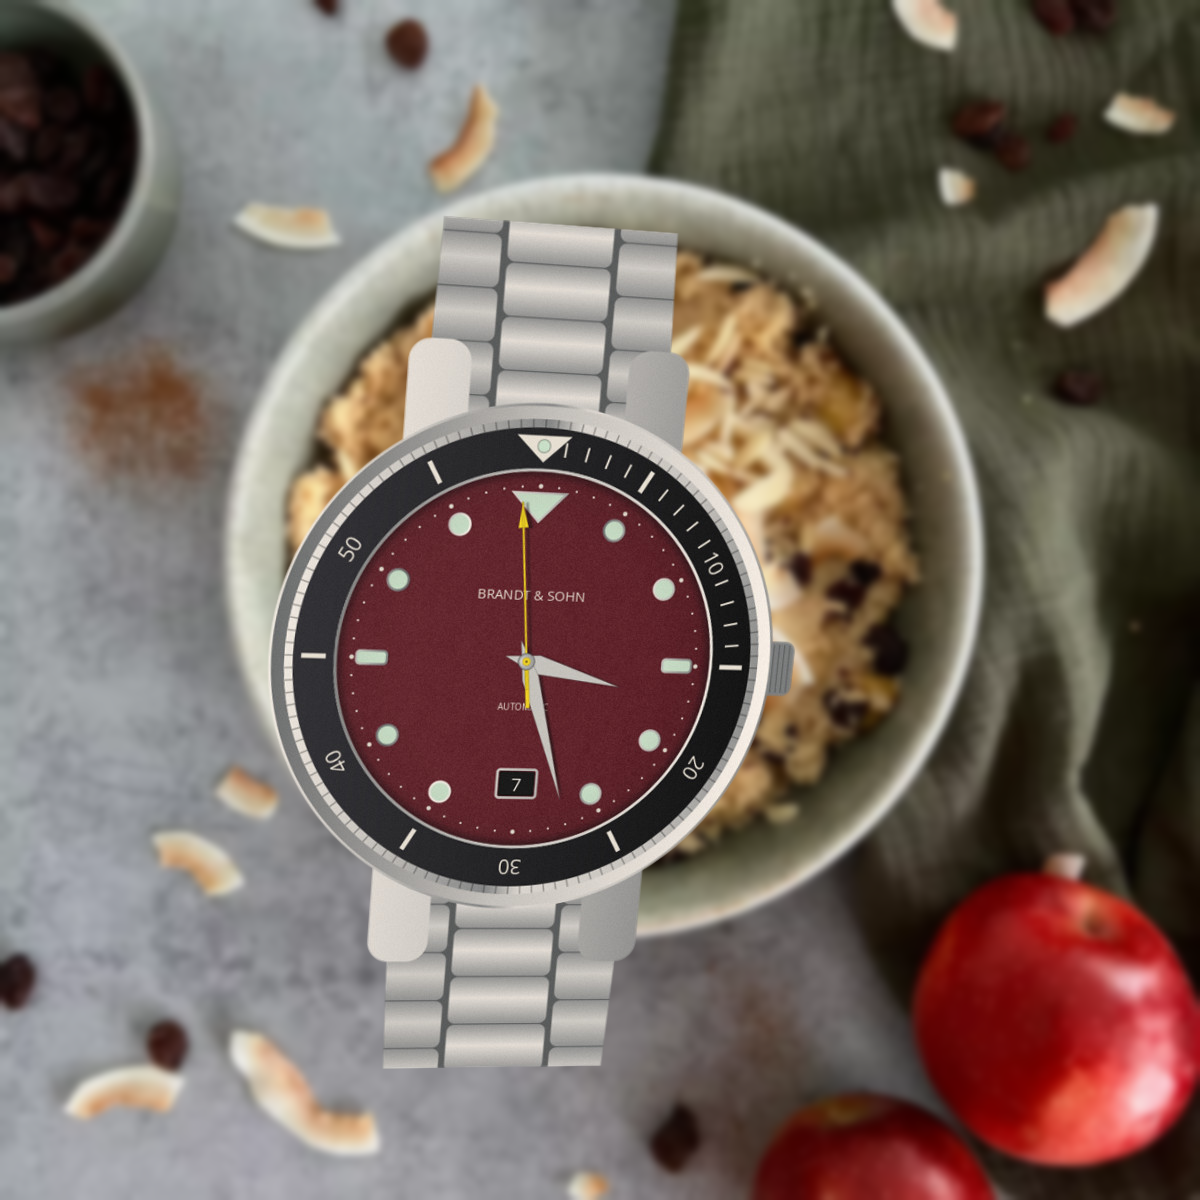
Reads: 3 h 26 min 59 s
